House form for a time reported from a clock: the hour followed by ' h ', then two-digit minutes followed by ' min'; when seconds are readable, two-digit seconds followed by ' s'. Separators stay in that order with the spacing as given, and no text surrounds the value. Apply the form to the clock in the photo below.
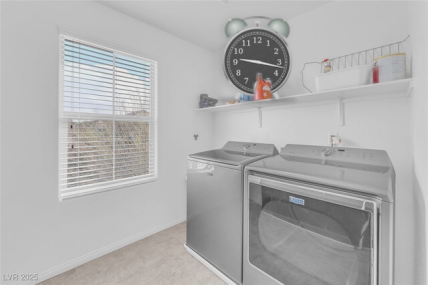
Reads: 9 h 17 min
